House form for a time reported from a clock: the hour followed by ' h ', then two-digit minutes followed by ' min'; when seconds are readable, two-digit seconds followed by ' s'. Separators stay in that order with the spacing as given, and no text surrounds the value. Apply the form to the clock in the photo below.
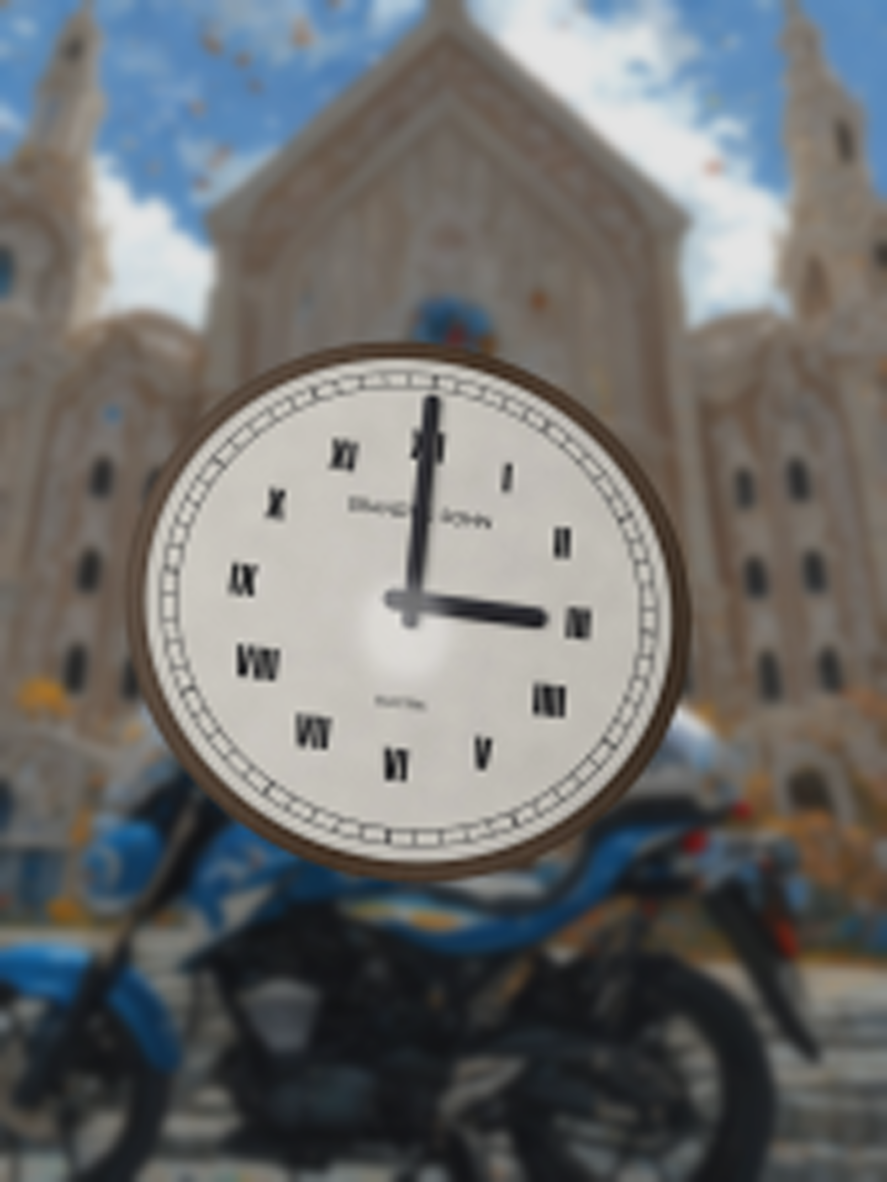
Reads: 3 h 00 min
